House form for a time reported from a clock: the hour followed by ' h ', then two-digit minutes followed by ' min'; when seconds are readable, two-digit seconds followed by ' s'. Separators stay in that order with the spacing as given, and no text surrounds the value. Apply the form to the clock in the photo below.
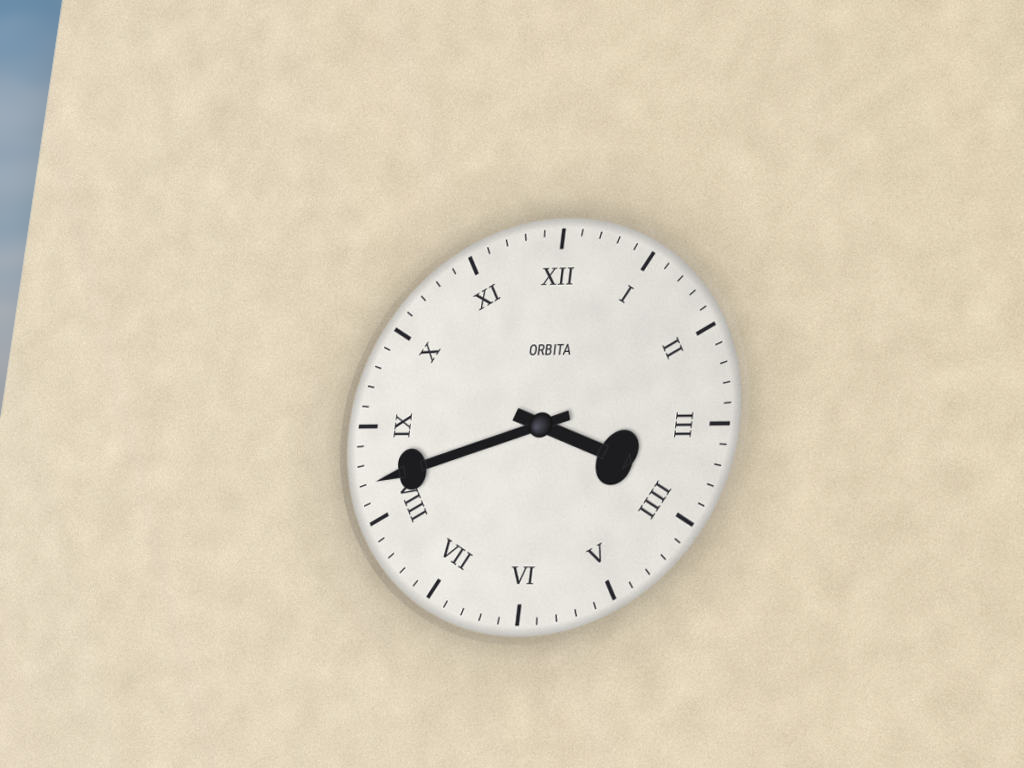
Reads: 3 h 42 min
